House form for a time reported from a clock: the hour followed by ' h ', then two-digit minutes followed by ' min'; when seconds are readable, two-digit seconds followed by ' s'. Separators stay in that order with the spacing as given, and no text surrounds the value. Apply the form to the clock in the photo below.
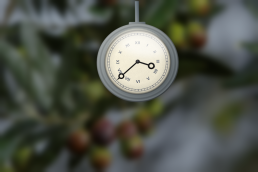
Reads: 3 h 38 min
